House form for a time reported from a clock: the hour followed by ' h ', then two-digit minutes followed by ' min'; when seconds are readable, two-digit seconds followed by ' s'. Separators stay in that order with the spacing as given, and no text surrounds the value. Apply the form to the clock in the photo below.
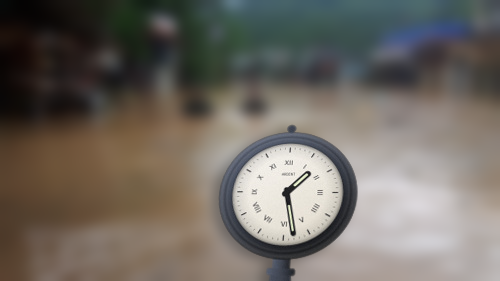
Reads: 1 h 28 min
